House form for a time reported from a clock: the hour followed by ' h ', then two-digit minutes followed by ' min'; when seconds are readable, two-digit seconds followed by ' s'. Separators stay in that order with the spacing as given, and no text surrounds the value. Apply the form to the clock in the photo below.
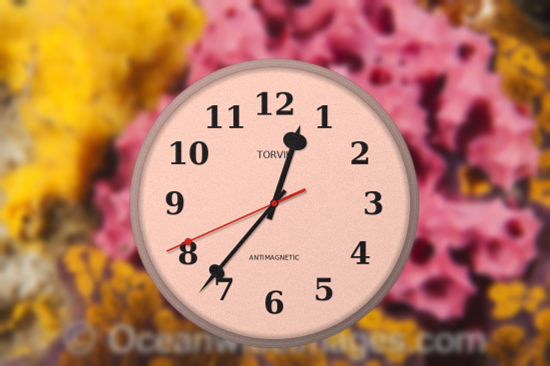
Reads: 12 h 36 min 41 s
